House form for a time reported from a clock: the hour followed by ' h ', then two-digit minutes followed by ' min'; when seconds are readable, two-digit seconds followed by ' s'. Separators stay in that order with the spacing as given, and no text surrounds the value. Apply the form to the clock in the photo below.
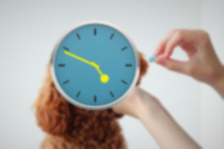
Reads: 4 h 49 min
